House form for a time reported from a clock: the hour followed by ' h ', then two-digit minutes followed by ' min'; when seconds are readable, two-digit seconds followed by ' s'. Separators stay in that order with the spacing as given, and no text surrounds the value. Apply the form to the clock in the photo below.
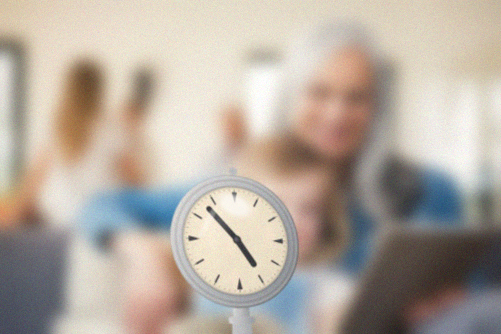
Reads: 4 h 53 min
